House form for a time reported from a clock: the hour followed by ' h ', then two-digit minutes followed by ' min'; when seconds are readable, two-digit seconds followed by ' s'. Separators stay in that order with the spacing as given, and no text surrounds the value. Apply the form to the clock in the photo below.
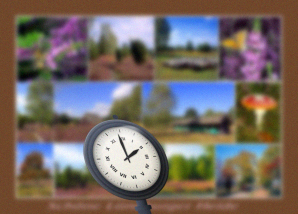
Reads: 1 h 59 min
